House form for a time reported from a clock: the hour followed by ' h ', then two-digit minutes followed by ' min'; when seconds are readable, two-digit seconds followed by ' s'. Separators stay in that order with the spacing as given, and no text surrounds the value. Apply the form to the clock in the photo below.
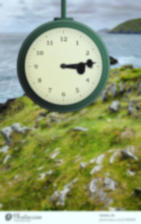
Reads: 3 h 14 min
